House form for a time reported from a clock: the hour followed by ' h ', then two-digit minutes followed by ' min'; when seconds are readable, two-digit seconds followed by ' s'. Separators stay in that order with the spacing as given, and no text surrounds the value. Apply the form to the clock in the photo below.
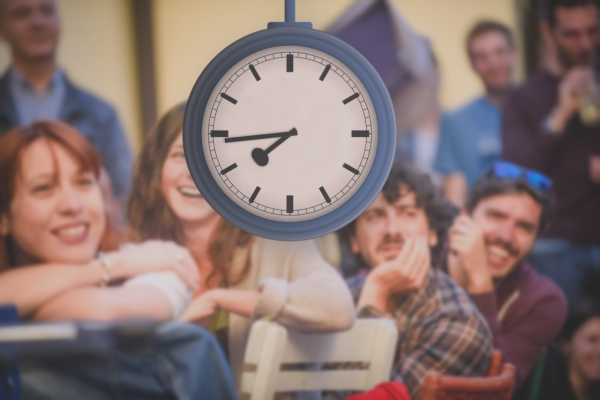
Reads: 7 h 44 min
